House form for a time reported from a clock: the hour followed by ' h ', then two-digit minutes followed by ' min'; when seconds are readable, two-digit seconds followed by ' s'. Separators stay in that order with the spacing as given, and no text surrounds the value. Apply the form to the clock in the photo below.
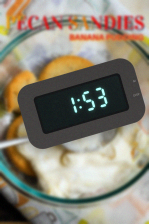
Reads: 1 h 53 min
